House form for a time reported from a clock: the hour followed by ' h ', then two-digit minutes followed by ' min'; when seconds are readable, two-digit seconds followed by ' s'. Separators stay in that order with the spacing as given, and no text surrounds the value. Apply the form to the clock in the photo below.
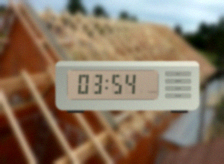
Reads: 3 h 54 min
